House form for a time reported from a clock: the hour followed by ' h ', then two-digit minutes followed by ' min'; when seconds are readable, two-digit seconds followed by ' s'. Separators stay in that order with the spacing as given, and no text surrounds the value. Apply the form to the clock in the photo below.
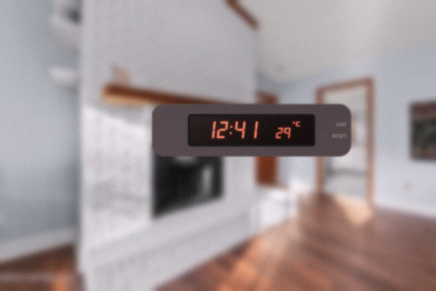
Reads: 12 h 41 min
